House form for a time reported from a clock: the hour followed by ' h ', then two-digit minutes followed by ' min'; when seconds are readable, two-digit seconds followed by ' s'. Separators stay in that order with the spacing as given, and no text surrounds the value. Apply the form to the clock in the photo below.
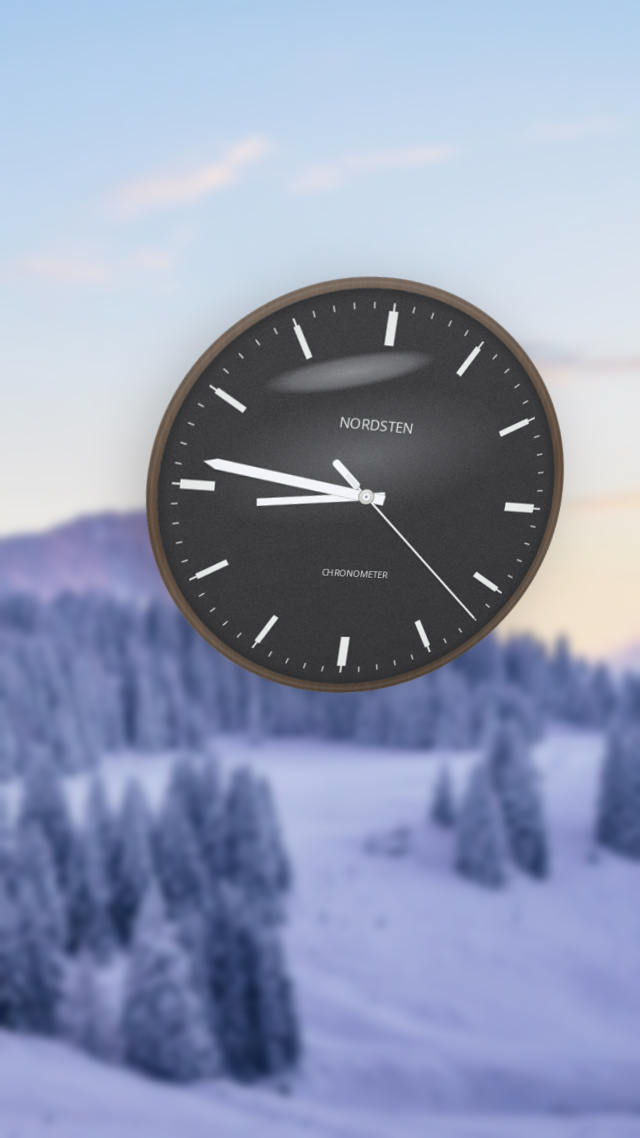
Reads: 8 h 46 min 22 s
